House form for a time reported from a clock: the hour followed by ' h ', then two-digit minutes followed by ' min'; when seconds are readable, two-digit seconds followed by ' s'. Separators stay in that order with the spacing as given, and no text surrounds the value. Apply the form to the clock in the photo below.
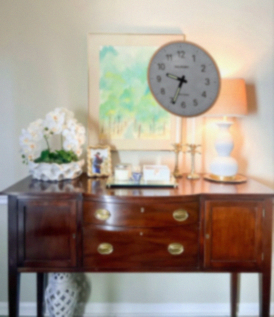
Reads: 9 h 34 min
